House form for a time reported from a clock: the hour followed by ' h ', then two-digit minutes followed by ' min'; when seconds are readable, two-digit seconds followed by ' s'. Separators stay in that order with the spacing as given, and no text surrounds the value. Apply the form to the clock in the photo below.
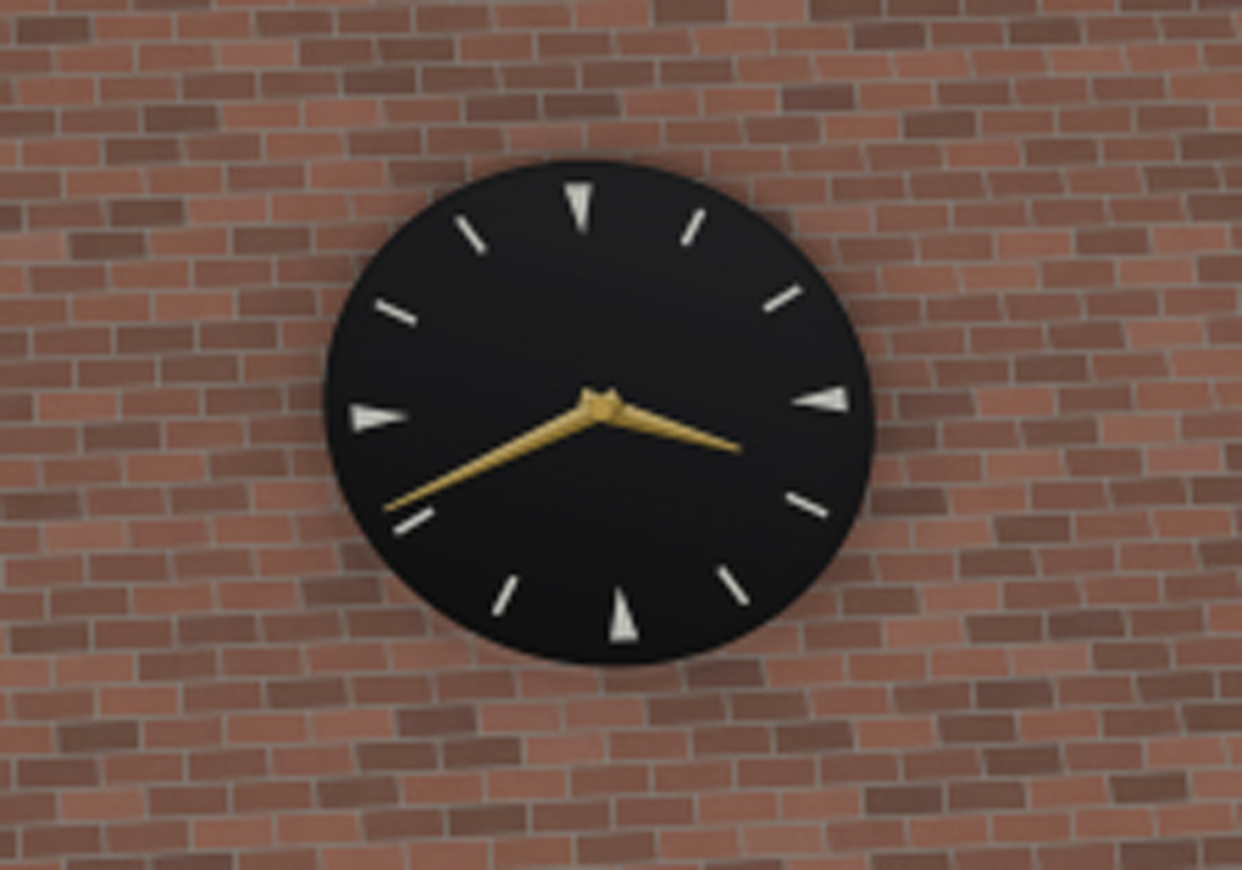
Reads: 3 h 41 min
